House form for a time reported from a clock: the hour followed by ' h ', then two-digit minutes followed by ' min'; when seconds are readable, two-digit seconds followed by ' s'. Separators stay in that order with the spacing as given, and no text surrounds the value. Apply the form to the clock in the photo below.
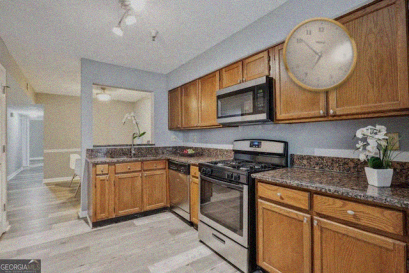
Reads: 6 h 51 min
